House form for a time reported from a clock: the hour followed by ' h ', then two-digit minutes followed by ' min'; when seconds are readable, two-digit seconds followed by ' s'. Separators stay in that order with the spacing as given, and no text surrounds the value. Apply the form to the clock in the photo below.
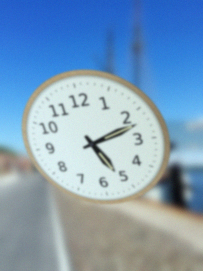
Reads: 5 h 12 min
